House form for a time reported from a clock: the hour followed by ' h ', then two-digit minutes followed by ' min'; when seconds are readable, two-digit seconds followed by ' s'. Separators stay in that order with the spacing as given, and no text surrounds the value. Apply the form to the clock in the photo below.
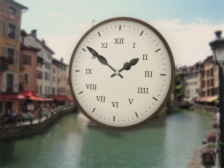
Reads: 1 h 51 min
